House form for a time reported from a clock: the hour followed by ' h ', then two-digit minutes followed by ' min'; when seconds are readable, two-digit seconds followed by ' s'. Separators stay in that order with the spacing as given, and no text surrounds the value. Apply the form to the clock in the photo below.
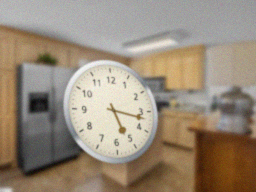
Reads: 5 h 17 min
